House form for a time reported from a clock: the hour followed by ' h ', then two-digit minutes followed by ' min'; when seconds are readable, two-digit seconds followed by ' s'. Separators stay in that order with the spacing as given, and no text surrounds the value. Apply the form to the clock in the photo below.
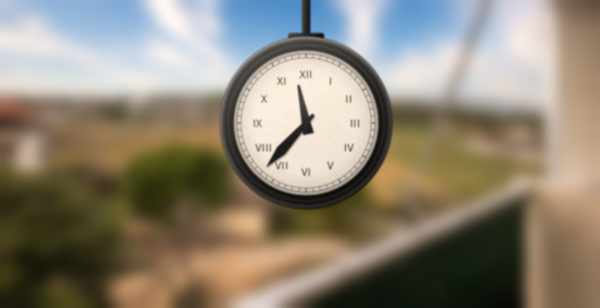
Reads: 11 h 37 min
